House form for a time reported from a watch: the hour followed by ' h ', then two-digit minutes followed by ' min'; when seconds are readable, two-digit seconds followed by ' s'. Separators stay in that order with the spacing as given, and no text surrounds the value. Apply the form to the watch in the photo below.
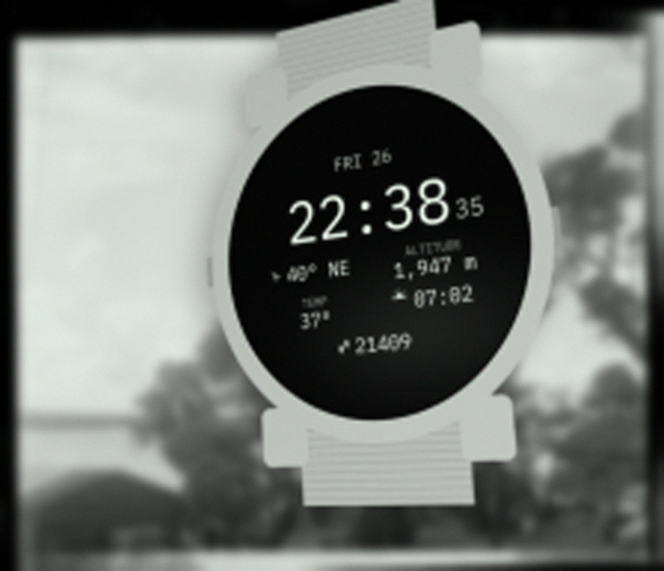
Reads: 22 h 38 min 35 s
